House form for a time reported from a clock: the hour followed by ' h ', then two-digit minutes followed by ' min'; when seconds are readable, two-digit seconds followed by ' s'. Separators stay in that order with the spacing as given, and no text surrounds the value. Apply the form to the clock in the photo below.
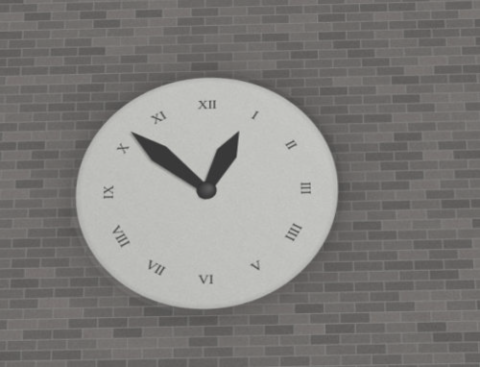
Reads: 12 h 52 min
